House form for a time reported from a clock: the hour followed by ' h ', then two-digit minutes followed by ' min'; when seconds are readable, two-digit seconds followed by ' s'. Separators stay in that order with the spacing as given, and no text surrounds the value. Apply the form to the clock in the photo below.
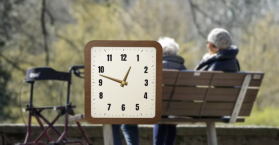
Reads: 12 h 48 min
